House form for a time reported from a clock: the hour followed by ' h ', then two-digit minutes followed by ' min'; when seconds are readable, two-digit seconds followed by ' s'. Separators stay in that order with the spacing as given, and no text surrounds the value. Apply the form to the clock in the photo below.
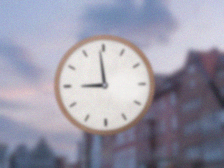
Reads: 8 h 59 min
